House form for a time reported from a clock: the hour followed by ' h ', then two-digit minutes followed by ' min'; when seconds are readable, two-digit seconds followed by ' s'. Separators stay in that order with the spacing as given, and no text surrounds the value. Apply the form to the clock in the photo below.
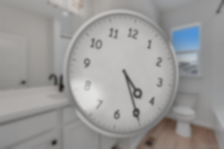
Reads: 4 h 25 min
